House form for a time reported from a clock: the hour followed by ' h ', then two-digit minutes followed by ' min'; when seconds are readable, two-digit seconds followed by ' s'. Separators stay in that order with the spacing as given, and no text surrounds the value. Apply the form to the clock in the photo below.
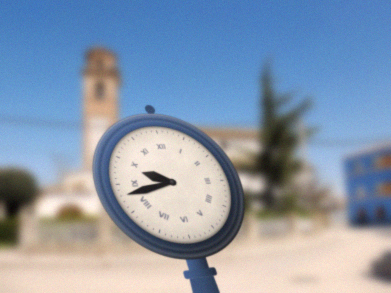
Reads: 9 h 43 min
